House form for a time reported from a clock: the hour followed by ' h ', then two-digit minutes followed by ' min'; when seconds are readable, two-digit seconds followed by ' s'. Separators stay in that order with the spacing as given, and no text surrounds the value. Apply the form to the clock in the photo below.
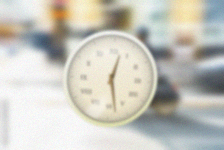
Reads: 12 h 28 min
